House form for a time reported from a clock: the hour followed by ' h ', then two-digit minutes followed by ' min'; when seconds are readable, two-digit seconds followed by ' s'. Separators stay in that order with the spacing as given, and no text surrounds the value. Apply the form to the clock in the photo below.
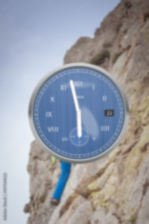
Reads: 5 h 58 min
